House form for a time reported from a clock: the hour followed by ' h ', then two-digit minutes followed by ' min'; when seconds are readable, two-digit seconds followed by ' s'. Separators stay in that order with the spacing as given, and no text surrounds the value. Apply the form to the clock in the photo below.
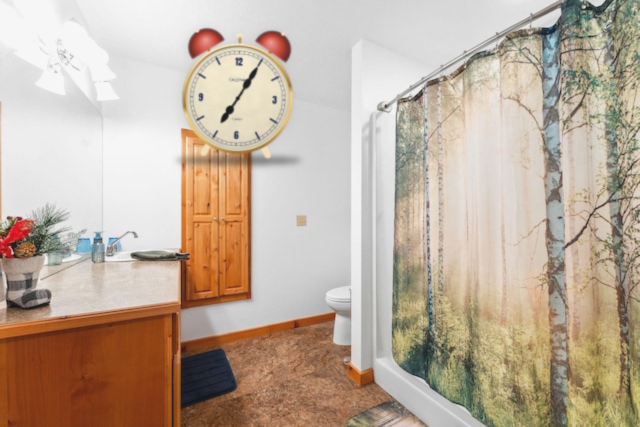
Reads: 7 h 05 min
